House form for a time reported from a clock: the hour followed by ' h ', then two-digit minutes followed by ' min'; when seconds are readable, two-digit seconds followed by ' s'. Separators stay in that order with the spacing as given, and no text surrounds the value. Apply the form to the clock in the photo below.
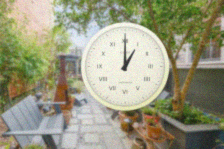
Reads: 1 h 00 min
